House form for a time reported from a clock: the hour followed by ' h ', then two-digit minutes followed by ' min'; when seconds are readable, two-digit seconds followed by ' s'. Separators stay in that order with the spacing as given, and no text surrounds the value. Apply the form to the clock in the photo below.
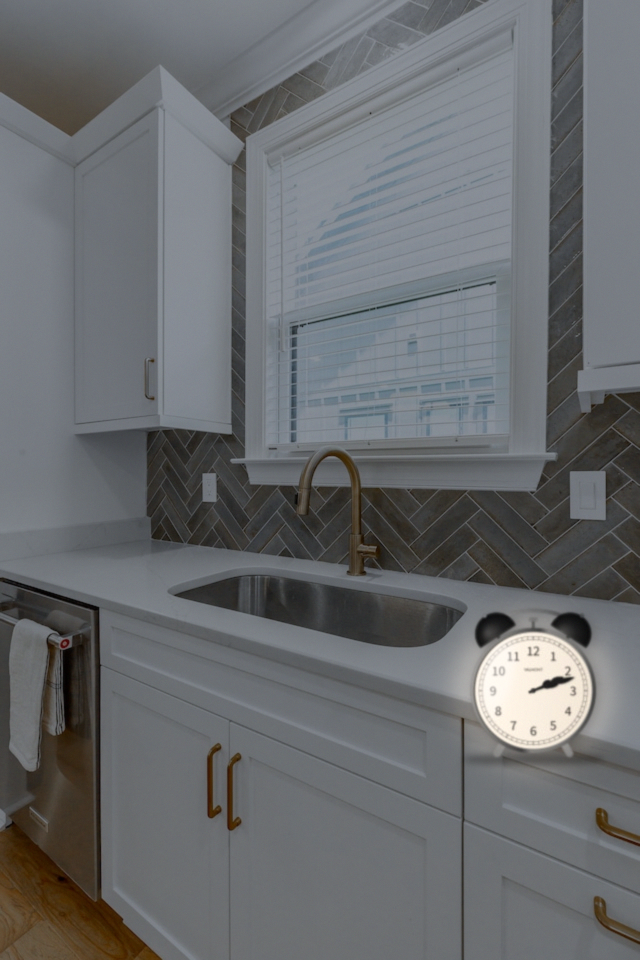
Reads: 2 h 12 min
